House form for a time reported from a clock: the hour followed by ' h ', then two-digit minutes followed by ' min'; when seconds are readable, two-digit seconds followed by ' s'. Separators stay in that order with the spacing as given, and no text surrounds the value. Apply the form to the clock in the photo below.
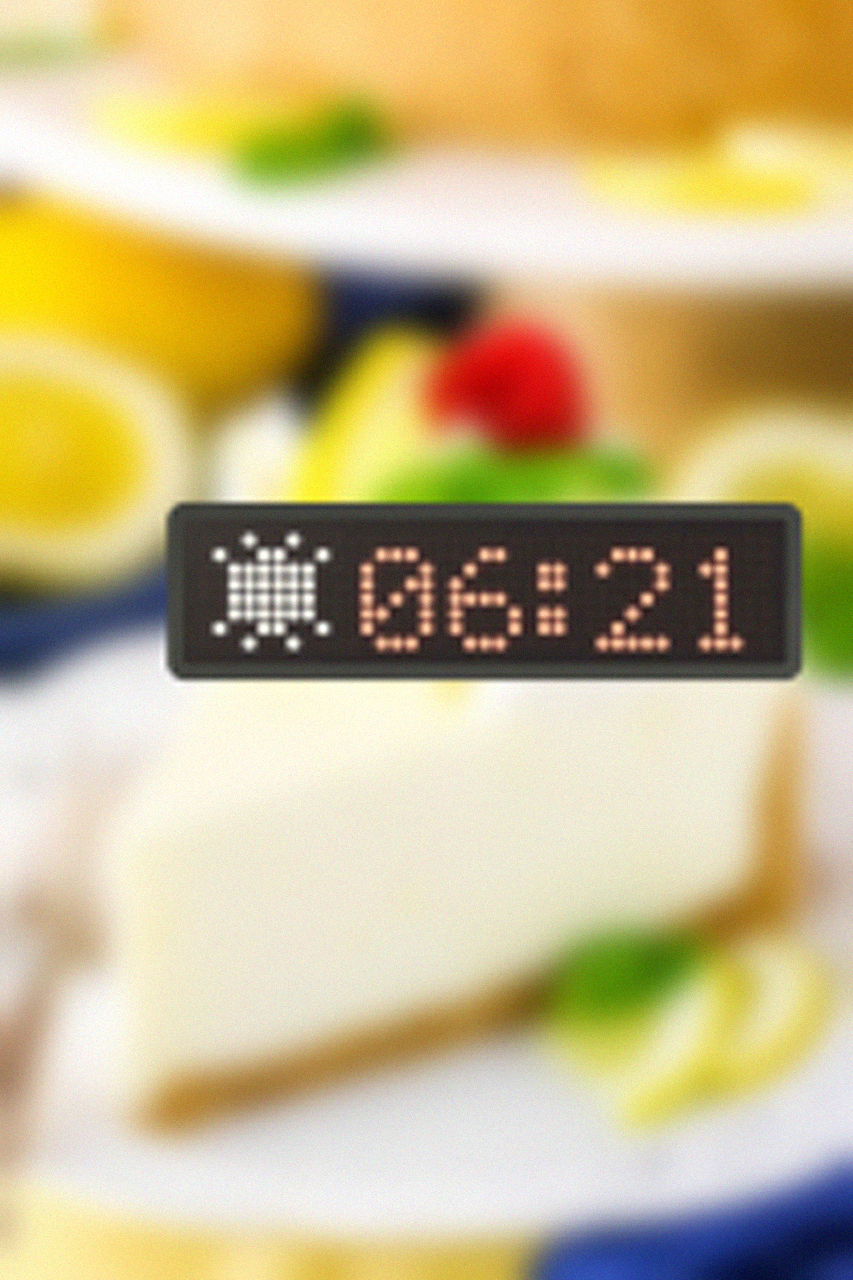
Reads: 6 h 21 min
